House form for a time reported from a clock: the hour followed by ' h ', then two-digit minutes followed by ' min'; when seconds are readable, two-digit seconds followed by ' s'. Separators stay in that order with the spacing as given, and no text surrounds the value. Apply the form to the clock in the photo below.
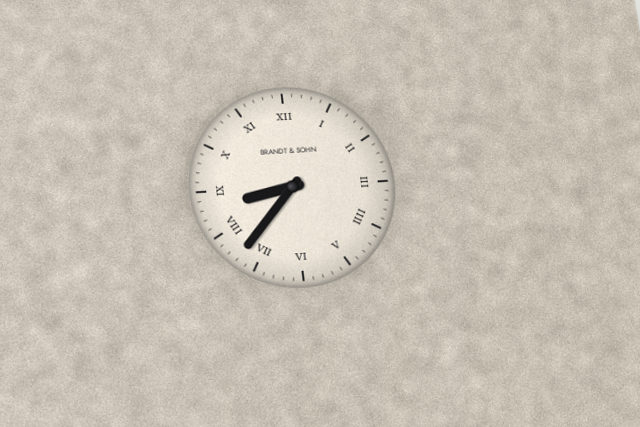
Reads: 8 h 37 min
